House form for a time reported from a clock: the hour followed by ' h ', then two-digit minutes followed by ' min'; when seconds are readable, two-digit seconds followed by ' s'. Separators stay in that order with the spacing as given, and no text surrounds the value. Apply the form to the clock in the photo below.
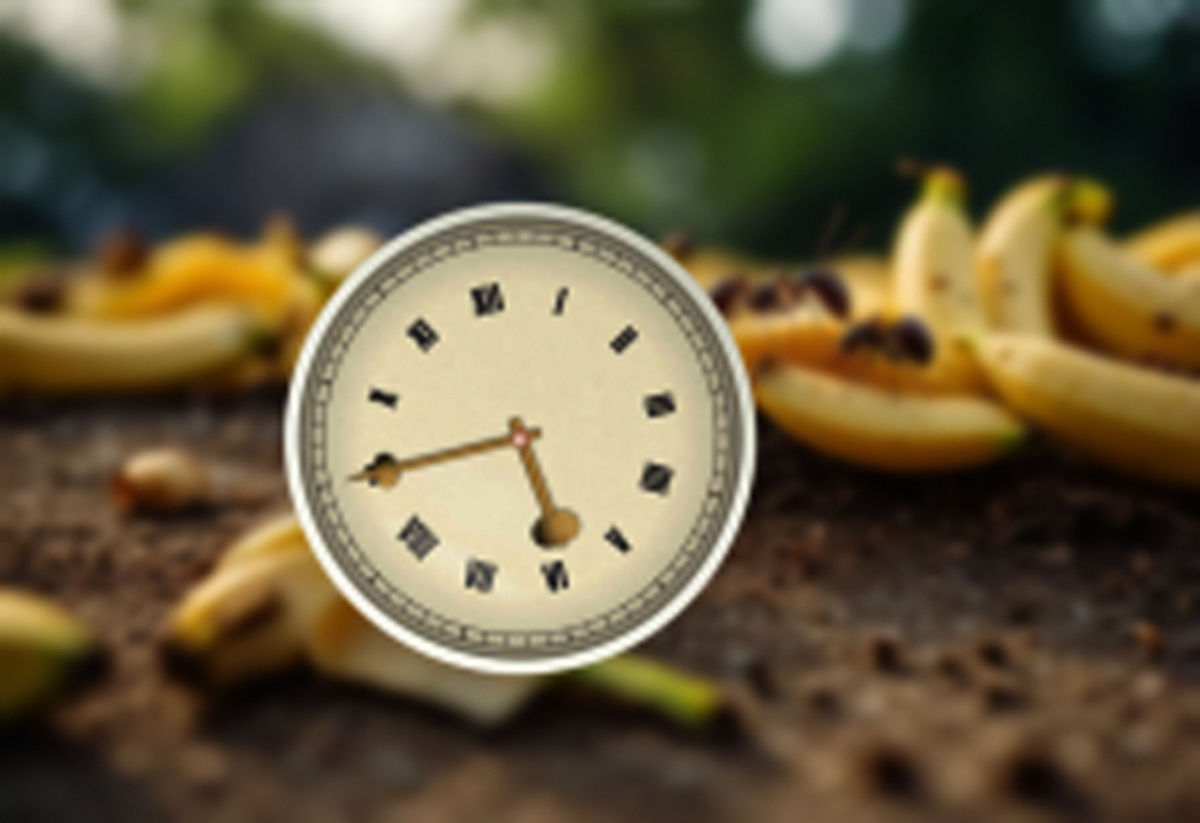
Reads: 5 h 45 min
